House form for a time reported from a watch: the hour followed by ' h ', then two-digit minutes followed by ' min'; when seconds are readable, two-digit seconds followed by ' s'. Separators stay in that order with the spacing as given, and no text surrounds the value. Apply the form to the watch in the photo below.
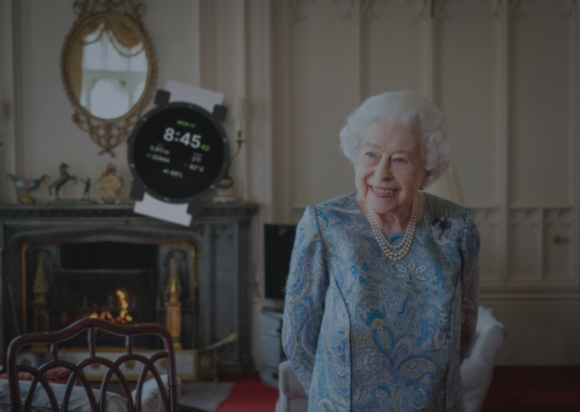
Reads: 8 h 45 min
